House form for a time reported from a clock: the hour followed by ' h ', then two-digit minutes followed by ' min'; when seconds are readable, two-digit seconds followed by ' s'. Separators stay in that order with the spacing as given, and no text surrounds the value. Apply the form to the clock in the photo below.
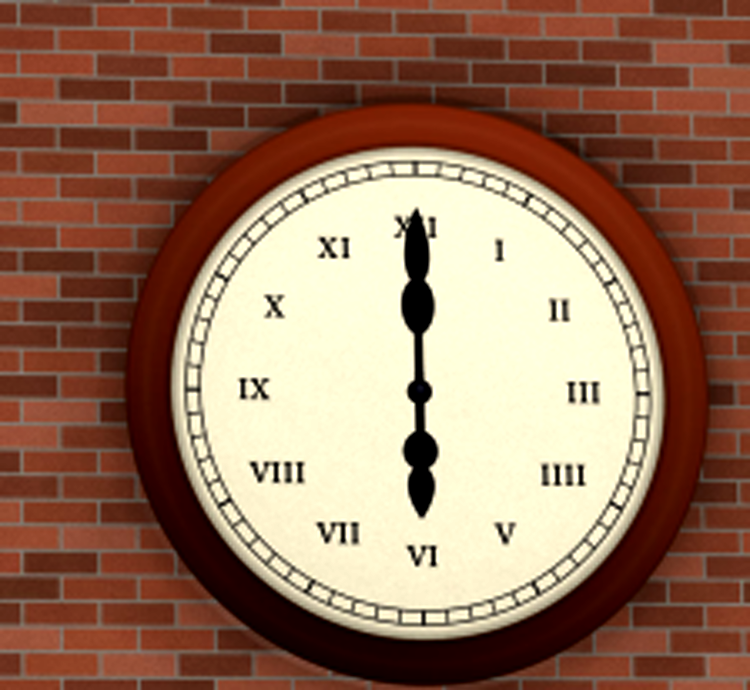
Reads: 6 h 00 min
